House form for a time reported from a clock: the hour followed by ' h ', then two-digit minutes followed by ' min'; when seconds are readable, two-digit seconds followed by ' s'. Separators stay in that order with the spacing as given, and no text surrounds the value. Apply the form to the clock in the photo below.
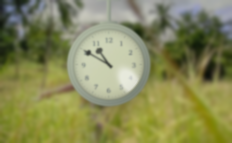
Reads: 10 h 50 min
